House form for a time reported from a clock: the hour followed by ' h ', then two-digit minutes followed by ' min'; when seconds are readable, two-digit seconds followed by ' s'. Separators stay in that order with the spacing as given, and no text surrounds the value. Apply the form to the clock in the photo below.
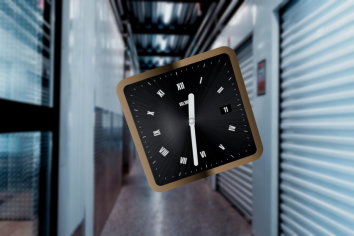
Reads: 12 h 32 min
